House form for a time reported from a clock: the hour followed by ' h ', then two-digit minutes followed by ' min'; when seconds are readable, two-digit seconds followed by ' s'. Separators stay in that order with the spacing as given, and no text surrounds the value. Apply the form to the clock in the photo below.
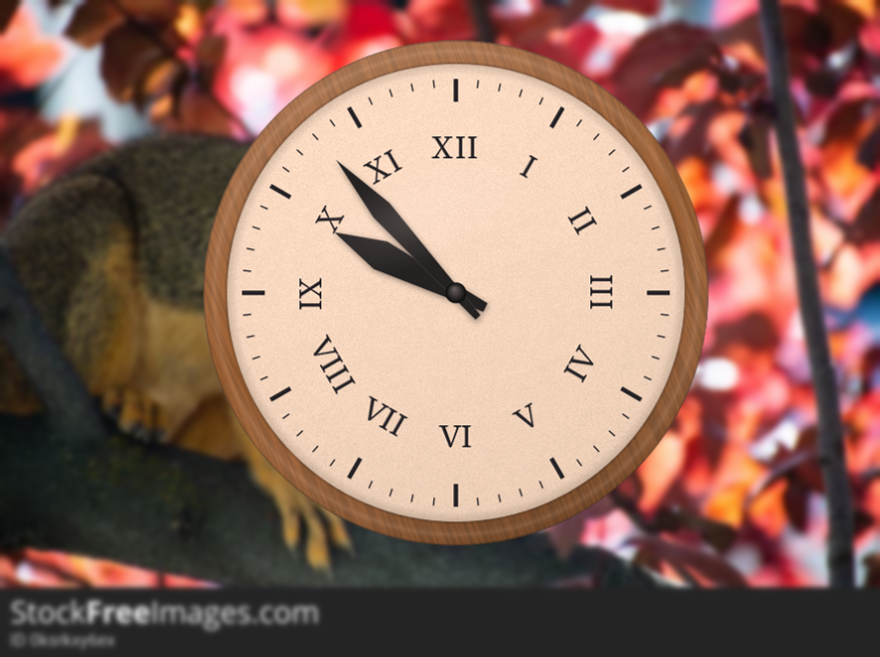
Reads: 9 h 53 min
